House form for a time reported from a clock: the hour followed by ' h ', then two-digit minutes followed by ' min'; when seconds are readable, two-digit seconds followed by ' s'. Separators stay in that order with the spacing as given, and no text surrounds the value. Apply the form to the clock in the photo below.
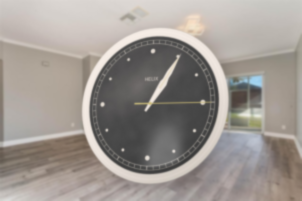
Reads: 1 h 05 min 15 s
